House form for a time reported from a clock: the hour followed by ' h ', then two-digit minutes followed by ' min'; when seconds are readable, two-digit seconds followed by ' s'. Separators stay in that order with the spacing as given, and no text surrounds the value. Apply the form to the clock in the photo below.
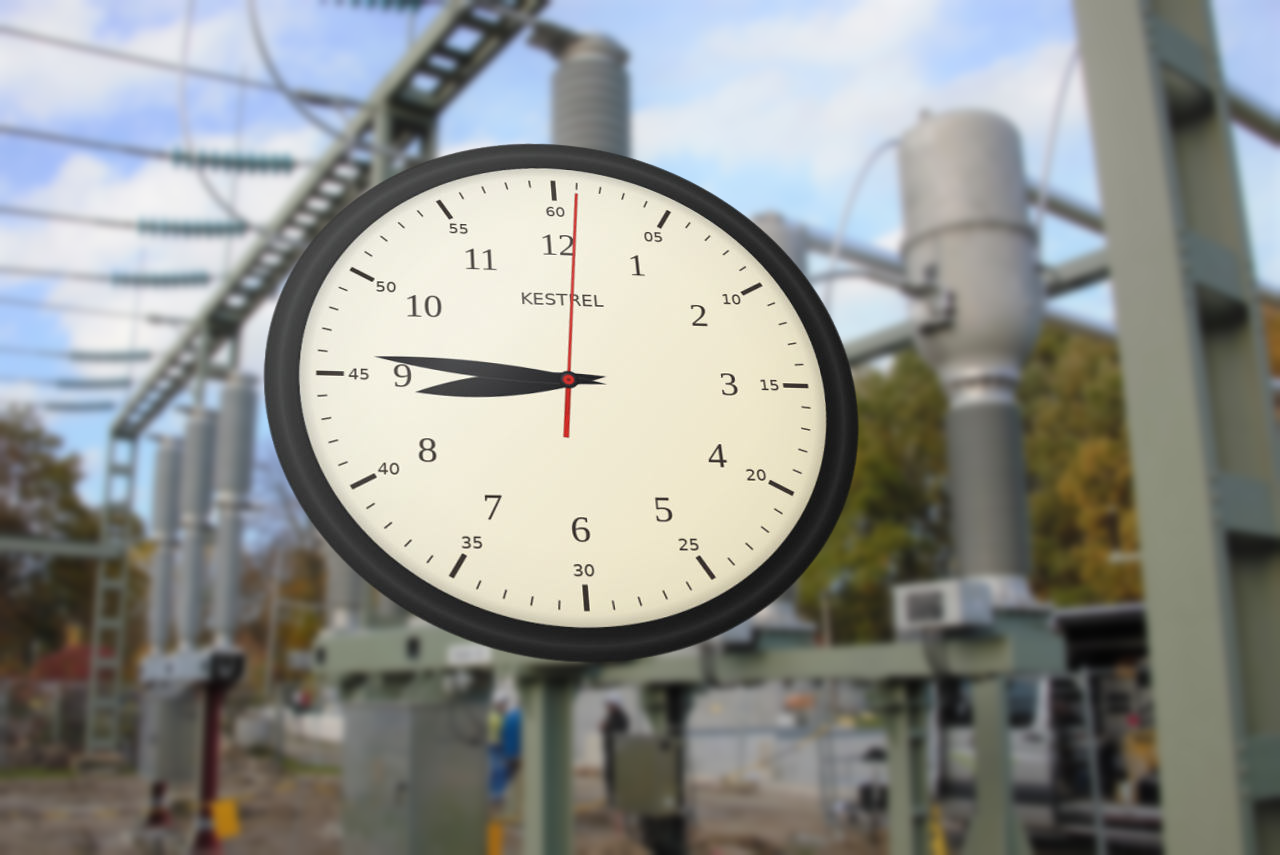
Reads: 8 h 46 min 01 s
